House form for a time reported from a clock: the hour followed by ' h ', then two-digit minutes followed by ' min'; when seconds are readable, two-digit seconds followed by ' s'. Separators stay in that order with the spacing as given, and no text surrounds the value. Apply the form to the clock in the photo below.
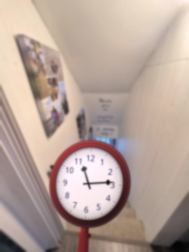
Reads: 11 h 14 min
